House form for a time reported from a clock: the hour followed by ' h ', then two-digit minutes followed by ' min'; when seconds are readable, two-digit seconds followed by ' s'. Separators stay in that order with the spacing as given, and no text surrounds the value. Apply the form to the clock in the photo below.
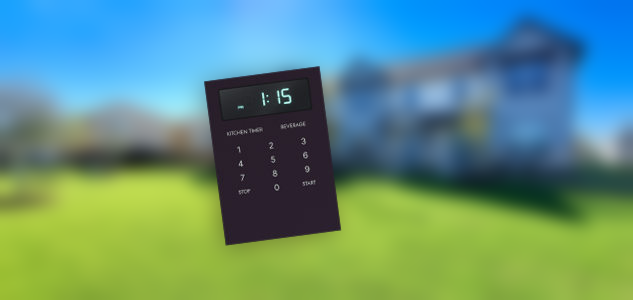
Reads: 1 h 15 min
